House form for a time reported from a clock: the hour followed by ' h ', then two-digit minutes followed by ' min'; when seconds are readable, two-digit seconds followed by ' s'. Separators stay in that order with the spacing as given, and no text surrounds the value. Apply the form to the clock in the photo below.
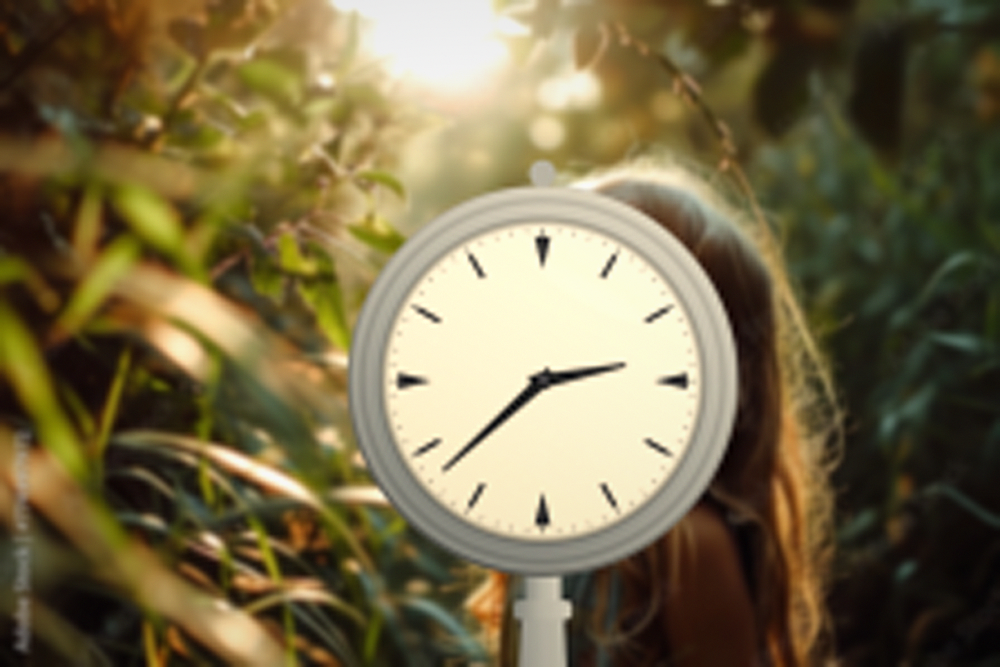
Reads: 2 h 38 min
